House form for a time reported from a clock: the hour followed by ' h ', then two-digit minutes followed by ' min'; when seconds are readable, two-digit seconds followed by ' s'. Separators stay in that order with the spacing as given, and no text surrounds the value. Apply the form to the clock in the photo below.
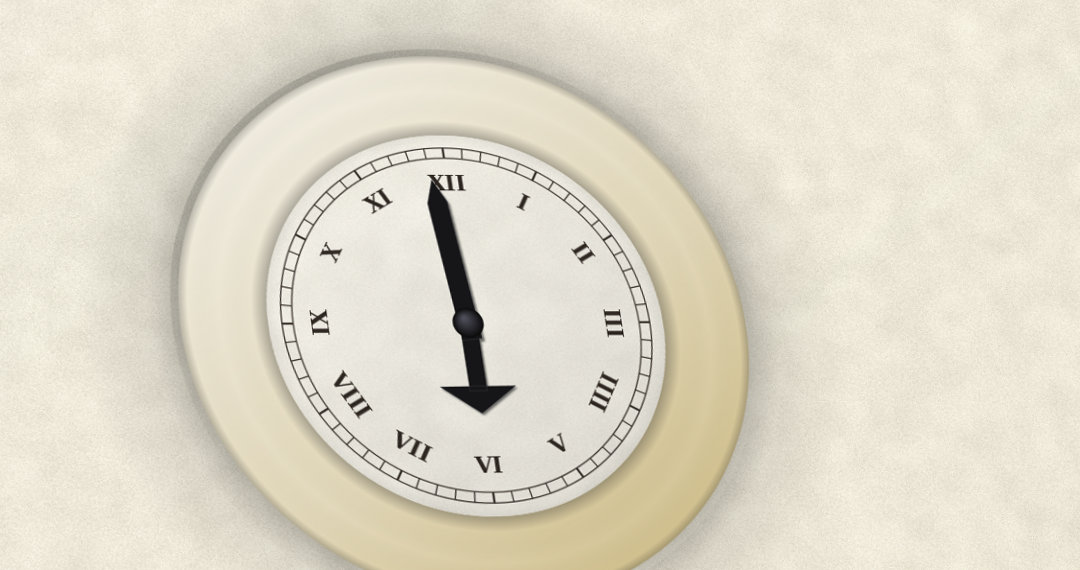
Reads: 5 h 59 min
